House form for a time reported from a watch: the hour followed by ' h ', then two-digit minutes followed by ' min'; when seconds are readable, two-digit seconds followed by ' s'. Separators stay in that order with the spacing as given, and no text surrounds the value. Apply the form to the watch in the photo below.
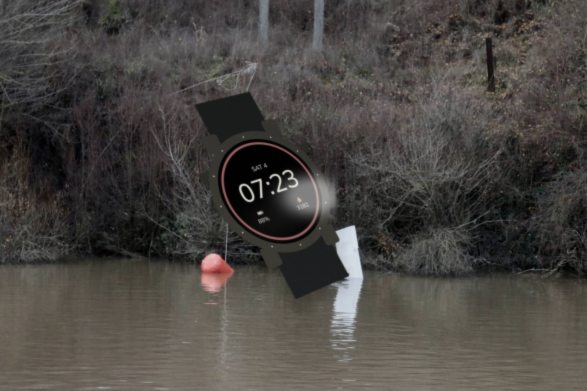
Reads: 7 h 23 min
